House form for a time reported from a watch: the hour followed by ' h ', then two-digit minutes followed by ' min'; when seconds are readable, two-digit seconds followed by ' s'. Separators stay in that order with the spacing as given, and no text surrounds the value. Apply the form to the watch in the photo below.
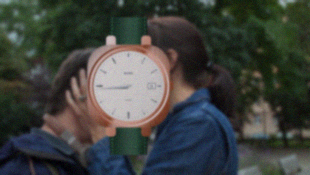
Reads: 8 h 44 min
